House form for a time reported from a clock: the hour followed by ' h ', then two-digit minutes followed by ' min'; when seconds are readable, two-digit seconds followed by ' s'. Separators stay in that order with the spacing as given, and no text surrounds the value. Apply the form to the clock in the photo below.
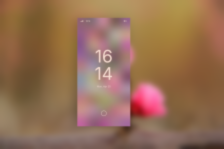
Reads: 16 h 14 min
